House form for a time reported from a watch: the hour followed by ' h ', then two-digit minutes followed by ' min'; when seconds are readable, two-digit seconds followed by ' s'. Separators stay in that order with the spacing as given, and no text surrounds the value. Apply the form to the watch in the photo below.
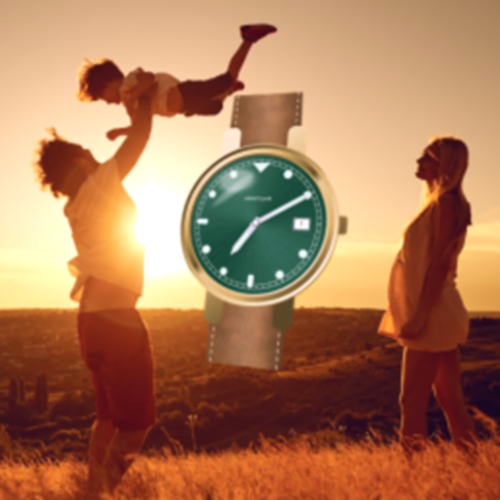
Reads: 7 h 10 min
